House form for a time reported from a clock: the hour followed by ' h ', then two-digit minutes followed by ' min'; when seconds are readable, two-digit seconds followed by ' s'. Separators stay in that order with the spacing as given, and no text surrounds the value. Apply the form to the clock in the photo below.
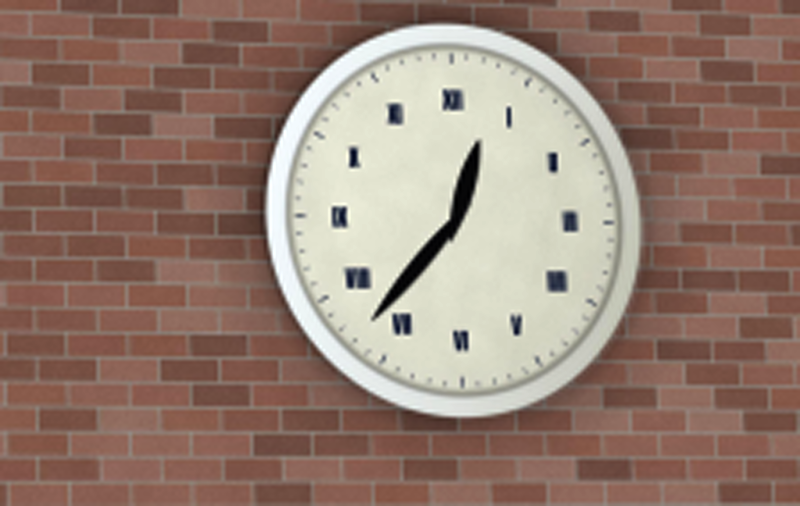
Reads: 12 h 37 min
